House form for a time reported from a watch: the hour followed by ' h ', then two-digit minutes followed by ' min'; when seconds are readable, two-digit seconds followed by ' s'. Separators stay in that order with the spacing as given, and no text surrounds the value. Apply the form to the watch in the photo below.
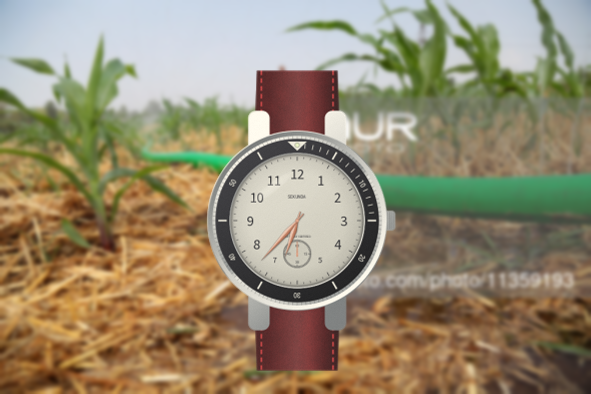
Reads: 6 h 37 min
